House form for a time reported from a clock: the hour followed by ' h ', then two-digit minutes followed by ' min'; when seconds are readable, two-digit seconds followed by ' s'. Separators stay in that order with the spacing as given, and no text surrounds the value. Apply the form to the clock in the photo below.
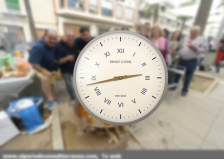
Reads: 2 h 43 min
